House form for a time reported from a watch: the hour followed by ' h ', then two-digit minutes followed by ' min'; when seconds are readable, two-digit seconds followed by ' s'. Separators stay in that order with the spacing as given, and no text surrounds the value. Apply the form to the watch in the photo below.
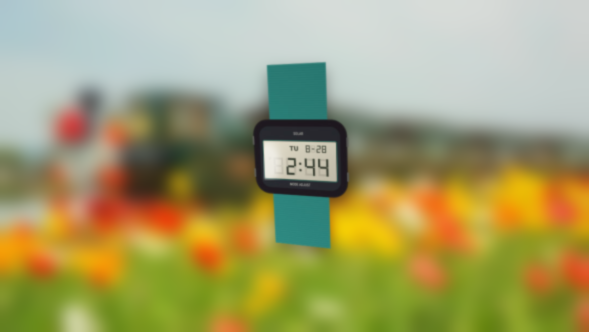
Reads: 2 h 44 min
